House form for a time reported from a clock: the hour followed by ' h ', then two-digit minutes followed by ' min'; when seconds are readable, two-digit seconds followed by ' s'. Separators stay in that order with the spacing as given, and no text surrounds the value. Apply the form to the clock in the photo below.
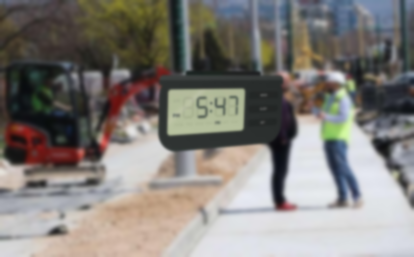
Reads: 5 h 47 min
